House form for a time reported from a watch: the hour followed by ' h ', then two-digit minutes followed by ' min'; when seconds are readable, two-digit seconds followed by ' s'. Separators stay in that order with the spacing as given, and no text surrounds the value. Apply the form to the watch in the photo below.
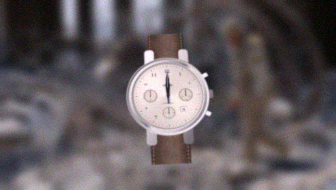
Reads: 12 h 00 min
